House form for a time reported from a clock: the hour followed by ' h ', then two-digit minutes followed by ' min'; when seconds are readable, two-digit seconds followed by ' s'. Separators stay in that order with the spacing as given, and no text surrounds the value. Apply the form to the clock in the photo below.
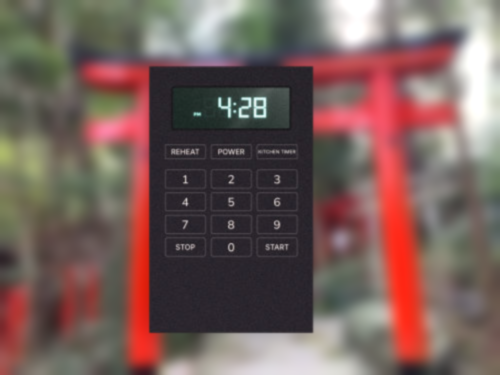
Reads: 4 h 28 min
